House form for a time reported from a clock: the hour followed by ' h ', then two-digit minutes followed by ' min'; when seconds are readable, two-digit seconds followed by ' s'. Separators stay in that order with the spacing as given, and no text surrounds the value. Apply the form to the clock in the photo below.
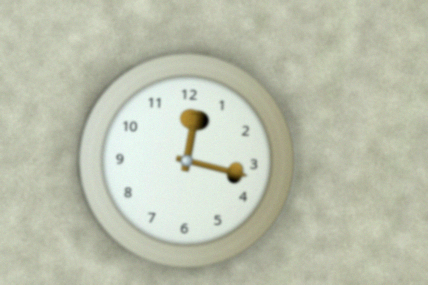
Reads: 12 h 17 min
